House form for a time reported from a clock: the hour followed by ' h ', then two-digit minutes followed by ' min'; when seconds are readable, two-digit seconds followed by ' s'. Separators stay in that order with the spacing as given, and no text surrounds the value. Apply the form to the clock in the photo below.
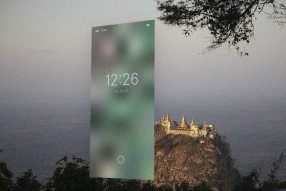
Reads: 12 h 26 min
